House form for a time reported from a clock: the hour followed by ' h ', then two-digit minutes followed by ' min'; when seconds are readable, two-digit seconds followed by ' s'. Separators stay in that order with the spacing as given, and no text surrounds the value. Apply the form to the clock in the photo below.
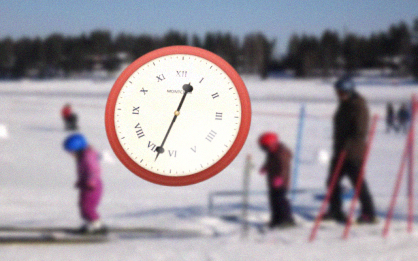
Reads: 12 h 33 min
